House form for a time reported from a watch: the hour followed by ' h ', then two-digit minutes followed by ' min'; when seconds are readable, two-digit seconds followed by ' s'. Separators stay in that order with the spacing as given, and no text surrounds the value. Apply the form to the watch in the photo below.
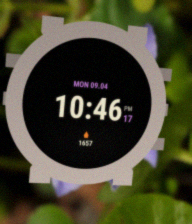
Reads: 10 h 46 min 17 s
